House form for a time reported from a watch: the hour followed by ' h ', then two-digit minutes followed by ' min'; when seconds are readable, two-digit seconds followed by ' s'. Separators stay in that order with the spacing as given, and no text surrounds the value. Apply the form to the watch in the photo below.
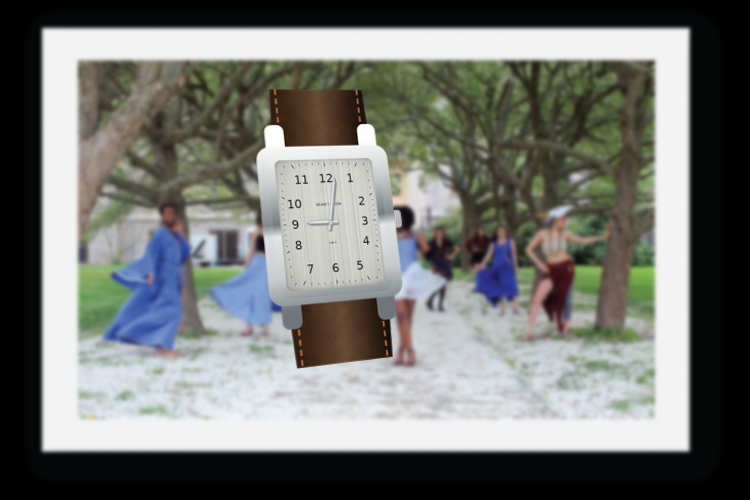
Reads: 9 h 02 min
